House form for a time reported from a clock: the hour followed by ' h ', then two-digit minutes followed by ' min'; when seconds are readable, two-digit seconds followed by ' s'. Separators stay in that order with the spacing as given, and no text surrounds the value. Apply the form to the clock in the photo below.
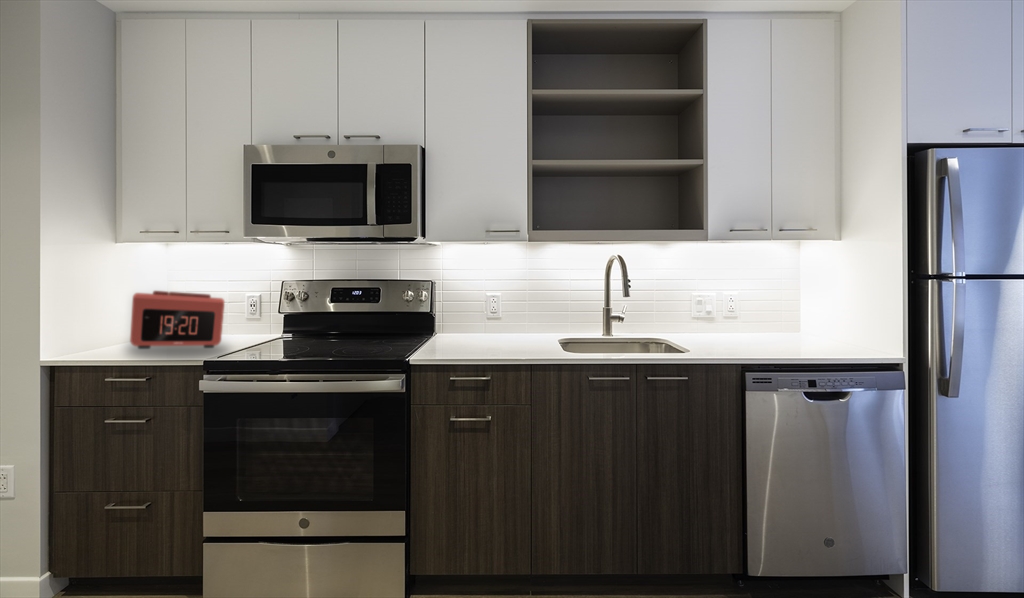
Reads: 19 h 20 min
